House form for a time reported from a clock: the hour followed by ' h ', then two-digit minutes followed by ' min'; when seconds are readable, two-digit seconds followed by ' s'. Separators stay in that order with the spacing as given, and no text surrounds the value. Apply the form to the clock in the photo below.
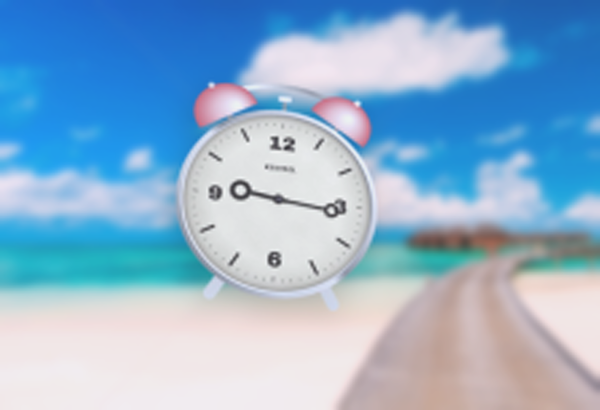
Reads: 9 h 16 min
